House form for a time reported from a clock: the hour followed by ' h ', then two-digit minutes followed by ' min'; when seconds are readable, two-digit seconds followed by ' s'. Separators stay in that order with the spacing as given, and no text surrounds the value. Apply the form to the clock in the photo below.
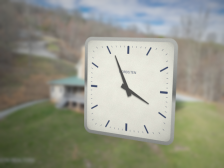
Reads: 3 h 56 min
